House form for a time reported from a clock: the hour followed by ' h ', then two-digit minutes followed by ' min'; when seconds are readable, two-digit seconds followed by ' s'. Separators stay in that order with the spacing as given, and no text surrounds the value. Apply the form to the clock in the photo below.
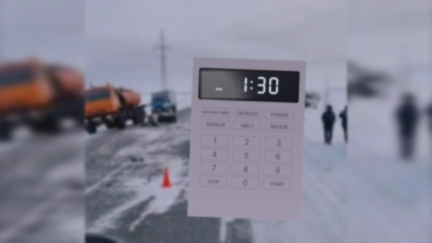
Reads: 1 h 30 min
